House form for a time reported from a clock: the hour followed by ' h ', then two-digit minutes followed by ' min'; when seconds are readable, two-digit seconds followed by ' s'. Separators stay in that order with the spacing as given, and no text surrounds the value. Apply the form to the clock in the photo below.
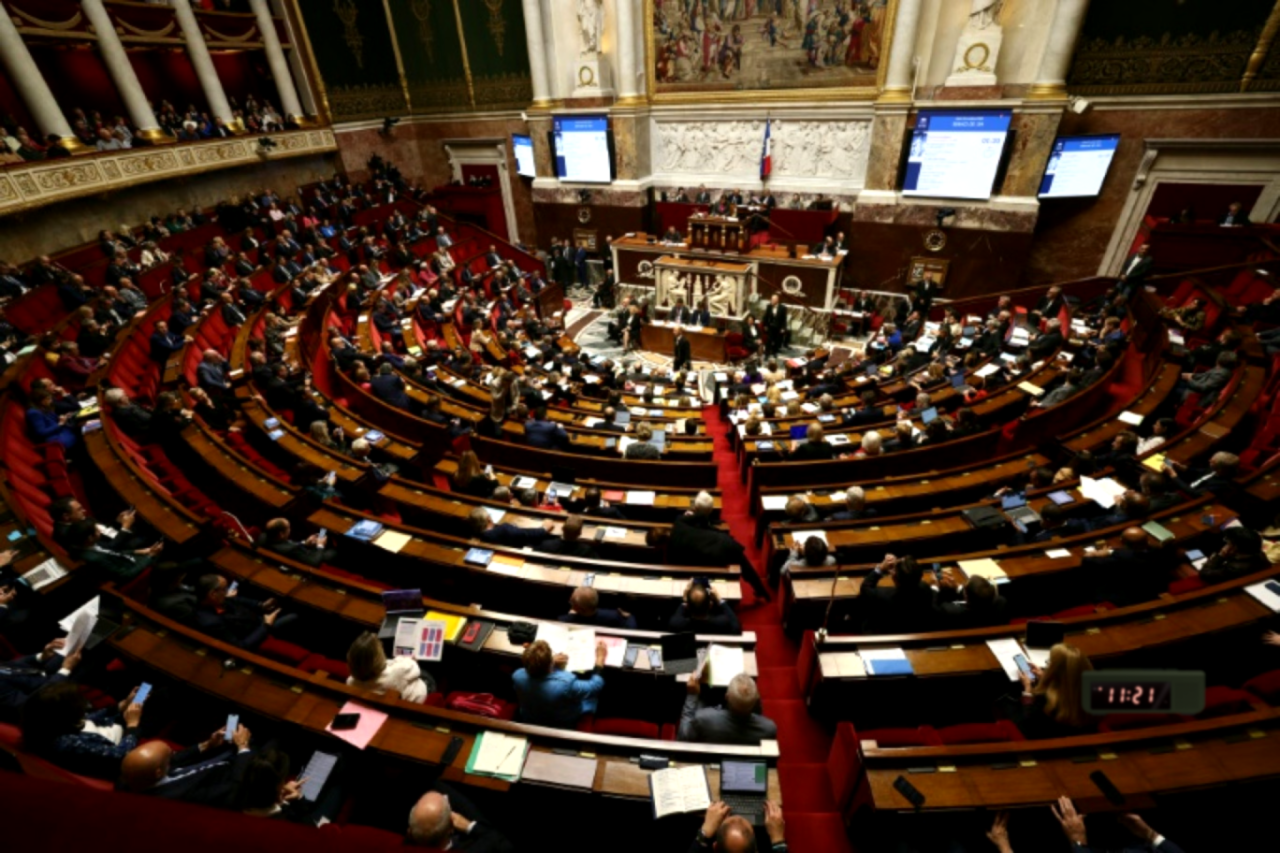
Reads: 11 h 21 min
